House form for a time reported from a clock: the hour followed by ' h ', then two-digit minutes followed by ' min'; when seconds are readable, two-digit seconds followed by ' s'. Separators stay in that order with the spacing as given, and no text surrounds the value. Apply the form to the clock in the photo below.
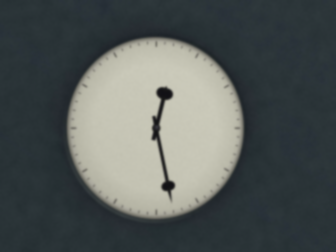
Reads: 12 h 28 min
